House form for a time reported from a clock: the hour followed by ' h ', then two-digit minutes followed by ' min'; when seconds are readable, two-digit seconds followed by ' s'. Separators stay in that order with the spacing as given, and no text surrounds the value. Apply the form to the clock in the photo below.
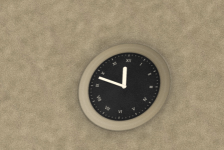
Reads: 11 h 48 min
